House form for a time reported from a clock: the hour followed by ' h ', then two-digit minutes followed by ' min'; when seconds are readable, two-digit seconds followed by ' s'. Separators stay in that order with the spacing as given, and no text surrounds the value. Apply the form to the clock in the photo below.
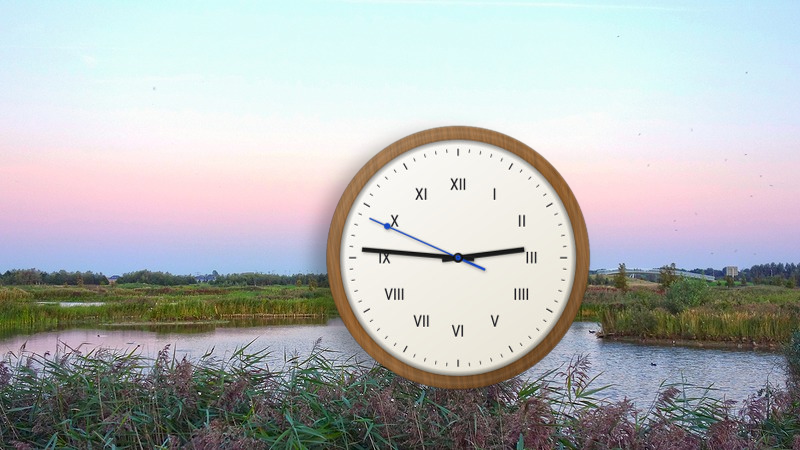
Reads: 2 h 45 min 49 s
